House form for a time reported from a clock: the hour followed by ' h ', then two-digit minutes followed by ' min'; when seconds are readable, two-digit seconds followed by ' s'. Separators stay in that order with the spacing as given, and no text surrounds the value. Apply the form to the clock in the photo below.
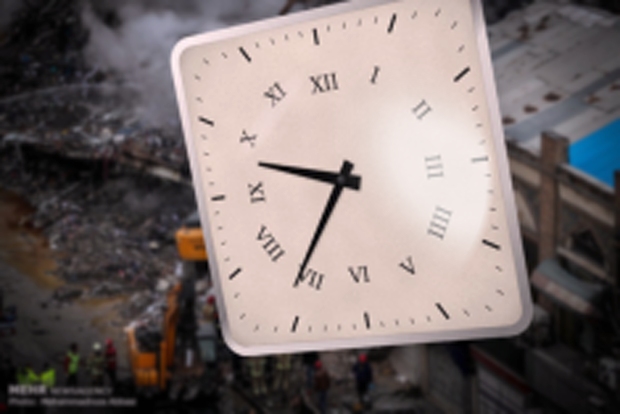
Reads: 9 h 36 min
